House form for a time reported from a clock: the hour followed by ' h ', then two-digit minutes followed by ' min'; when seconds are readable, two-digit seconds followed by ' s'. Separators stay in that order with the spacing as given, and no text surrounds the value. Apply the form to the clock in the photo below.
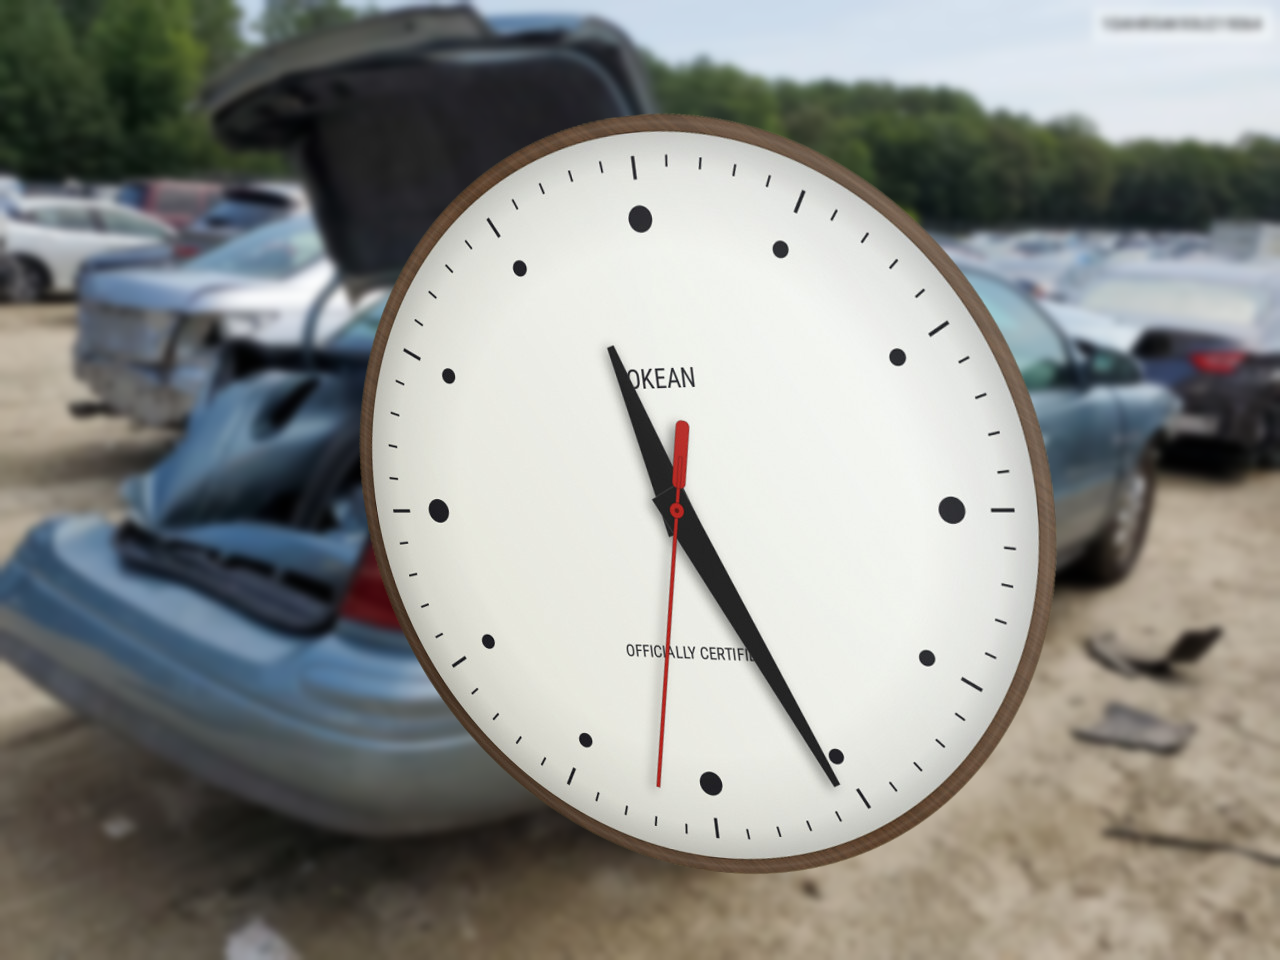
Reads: 11 h 25 min 32 s
